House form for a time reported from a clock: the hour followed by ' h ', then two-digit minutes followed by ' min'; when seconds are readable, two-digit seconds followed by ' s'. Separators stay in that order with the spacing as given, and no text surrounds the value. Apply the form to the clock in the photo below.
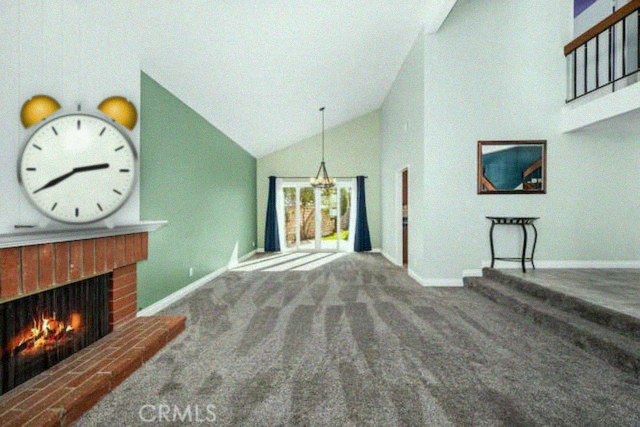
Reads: 2 h 40 min
